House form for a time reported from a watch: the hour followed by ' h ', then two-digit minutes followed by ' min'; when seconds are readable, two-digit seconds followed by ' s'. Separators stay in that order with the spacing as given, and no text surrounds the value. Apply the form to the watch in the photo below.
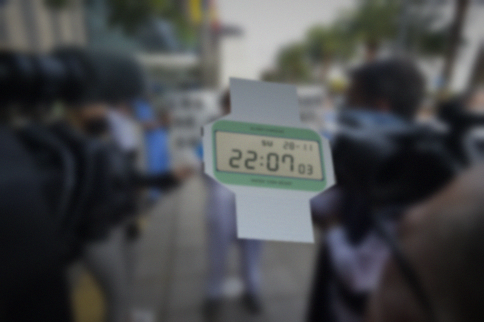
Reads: 22 h 07 min
